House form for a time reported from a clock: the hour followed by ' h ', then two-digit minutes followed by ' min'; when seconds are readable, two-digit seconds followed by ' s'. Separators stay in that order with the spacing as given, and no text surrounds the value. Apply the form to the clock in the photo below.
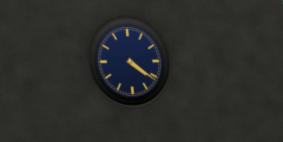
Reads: 4 h 21 min
